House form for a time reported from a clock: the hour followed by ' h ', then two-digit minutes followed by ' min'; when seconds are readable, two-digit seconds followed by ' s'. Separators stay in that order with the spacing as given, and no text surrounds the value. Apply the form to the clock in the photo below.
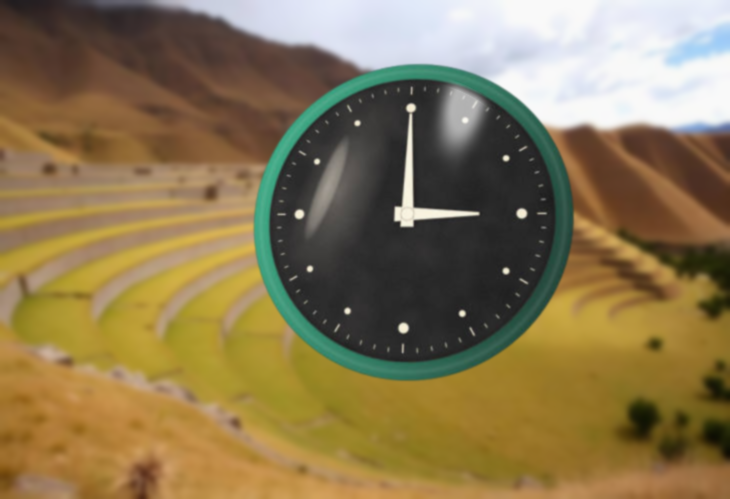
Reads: 3 h 00 min
